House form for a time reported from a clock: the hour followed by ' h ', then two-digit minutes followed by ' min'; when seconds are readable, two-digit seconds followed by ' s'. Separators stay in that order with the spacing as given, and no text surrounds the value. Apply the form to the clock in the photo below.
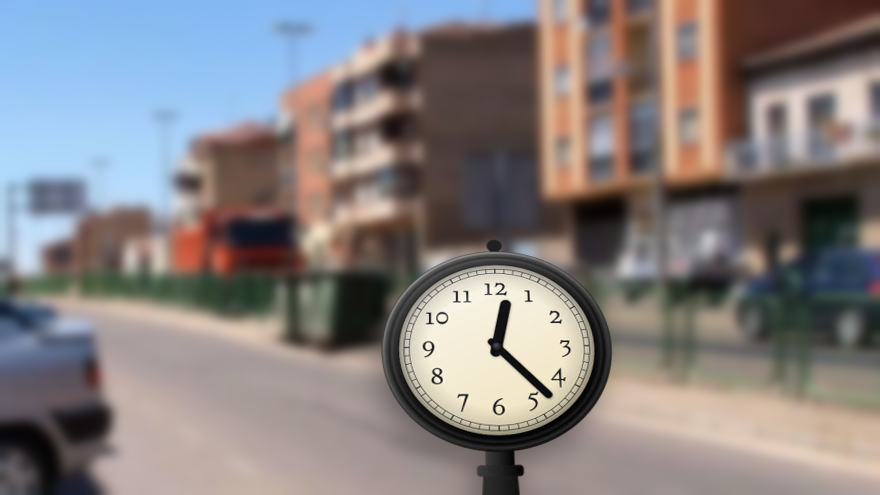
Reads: 12 h 23 min
